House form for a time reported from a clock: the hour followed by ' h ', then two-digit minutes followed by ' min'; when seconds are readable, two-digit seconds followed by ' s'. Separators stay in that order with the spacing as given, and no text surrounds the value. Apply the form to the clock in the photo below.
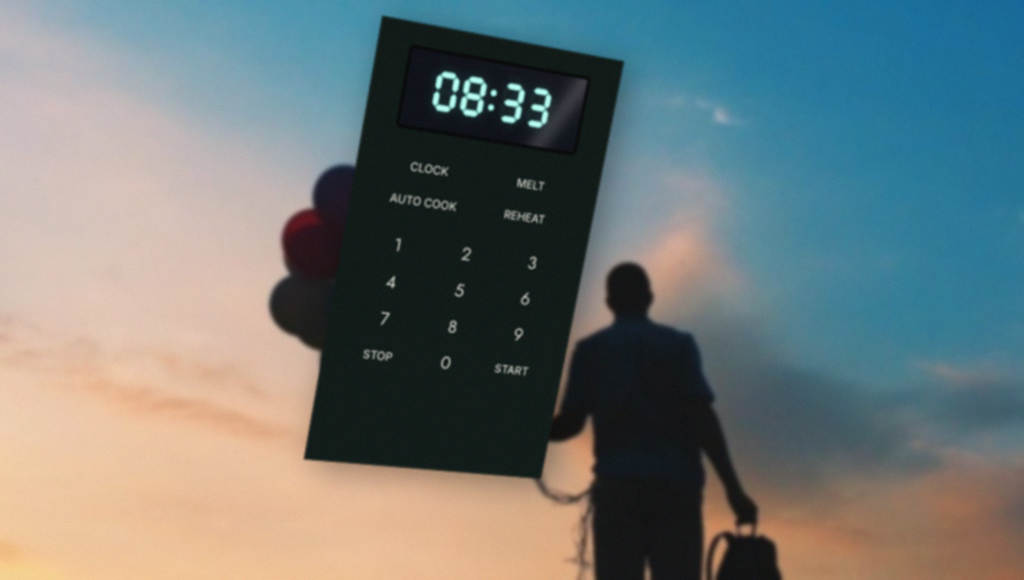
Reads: 8 h 33 min
